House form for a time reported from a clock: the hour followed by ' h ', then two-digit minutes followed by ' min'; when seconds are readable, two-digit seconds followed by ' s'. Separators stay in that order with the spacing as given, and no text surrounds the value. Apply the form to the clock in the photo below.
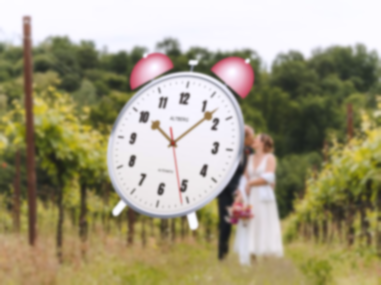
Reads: 10 h 07 min 26 s
